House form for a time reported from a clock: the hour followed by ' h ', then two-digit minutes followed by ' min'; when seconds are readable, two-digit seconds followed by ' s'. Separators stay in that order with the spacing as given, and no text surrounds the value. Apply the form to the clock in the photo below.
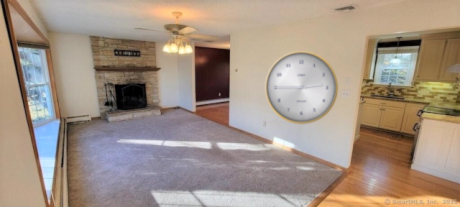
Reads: 2 h 45 min
